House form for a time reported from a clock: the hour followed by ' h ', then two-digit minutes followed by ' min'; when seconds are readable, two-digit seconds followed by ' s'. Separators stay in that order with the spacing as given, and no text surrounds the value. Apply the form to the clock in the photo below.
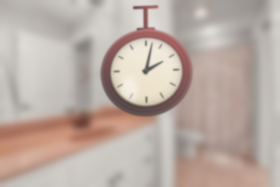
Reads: 2 h 02 min
